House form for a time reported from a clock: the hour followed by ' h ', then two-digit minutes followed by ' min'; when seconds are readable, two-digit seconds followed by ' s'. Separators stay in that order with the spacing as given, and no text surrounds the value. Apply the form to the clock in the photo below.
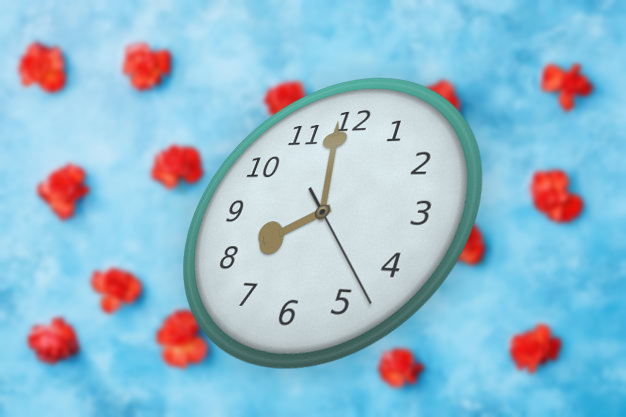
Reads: 7 h 58 min 23 s
